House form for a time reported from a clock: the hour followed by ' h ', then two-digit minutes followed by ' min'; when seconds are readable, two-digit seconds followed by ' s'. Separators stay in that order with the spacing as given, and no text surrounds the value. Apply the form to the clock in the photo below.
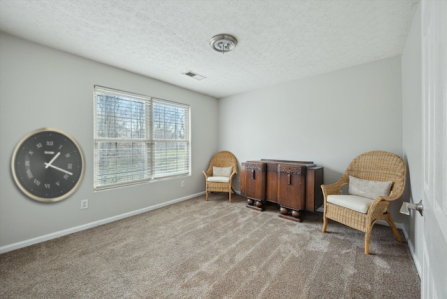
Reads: 1 h 18 min
